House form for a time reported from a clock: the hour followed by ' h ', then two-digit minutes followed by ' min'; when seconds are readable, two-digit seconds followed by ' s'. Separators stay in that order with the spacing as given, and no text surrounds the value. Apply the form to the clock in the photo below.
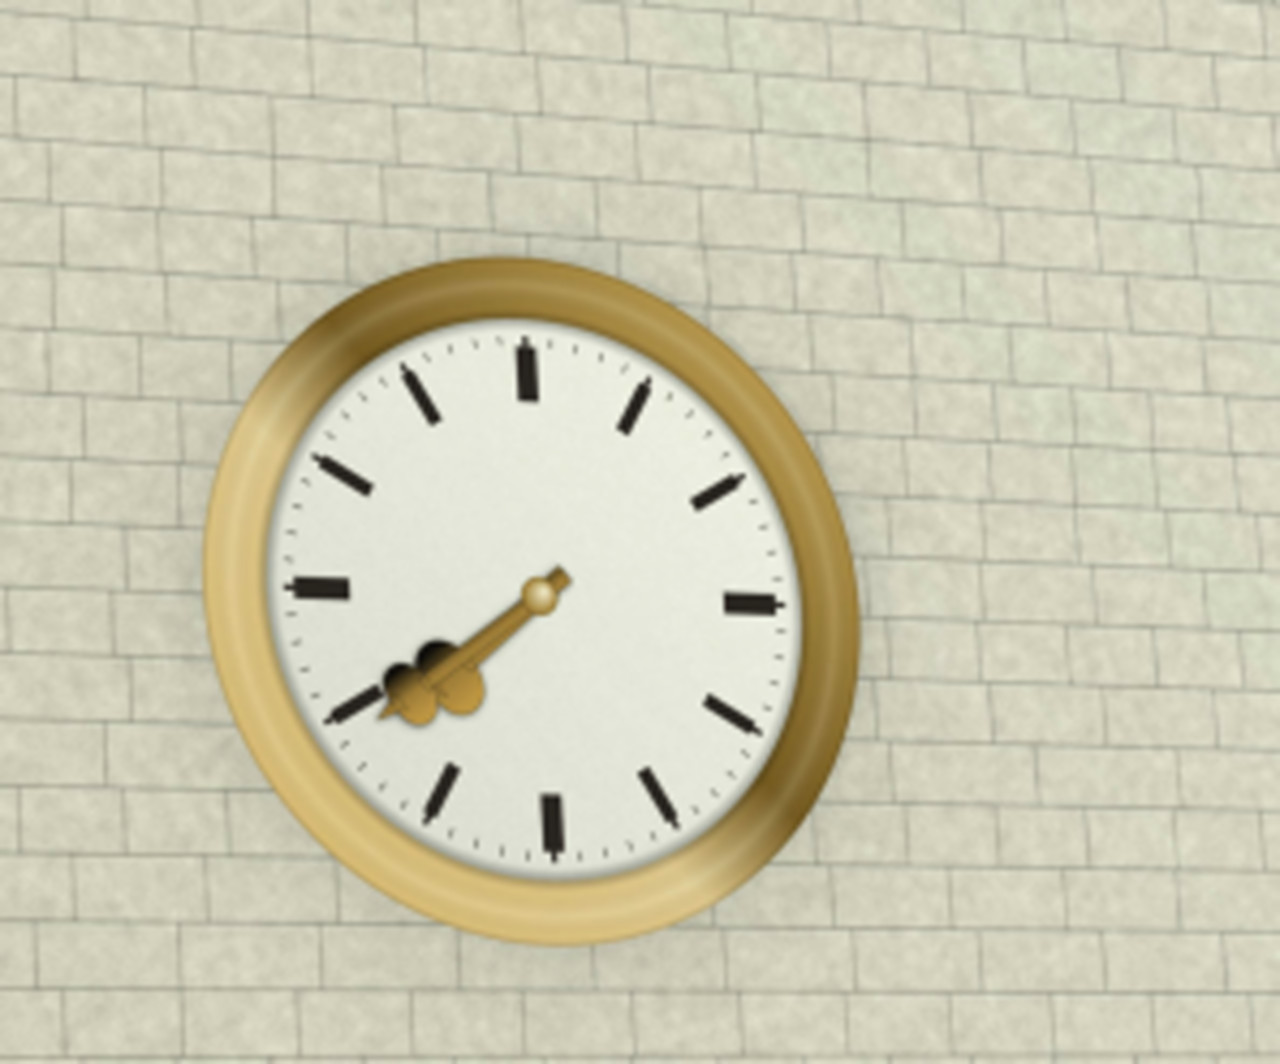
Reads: 7 h 39 min
